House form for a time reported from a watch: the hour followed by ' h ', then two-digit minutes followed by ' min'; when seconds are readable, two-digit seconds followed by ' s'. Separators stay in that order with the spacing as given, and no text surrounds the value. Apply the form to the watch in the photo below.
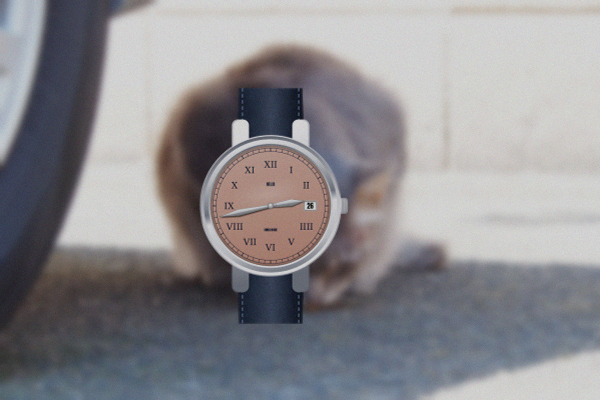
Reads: 2 h 43 min
